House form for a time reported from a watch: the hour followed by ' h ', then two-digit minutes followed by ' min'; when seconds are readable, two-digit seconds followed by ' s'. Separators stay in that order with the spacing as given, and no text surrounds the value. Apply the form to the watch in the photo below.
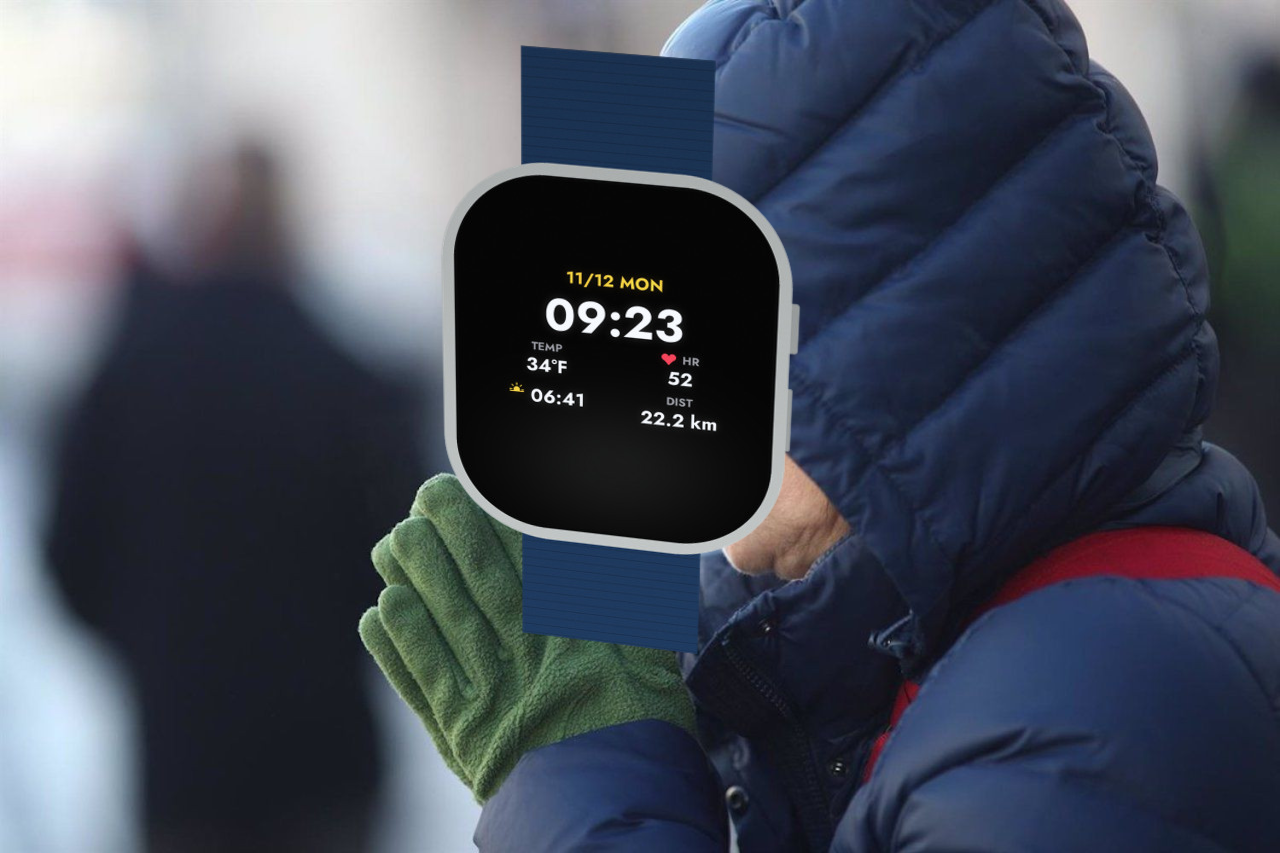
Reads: 9 h 23 min
